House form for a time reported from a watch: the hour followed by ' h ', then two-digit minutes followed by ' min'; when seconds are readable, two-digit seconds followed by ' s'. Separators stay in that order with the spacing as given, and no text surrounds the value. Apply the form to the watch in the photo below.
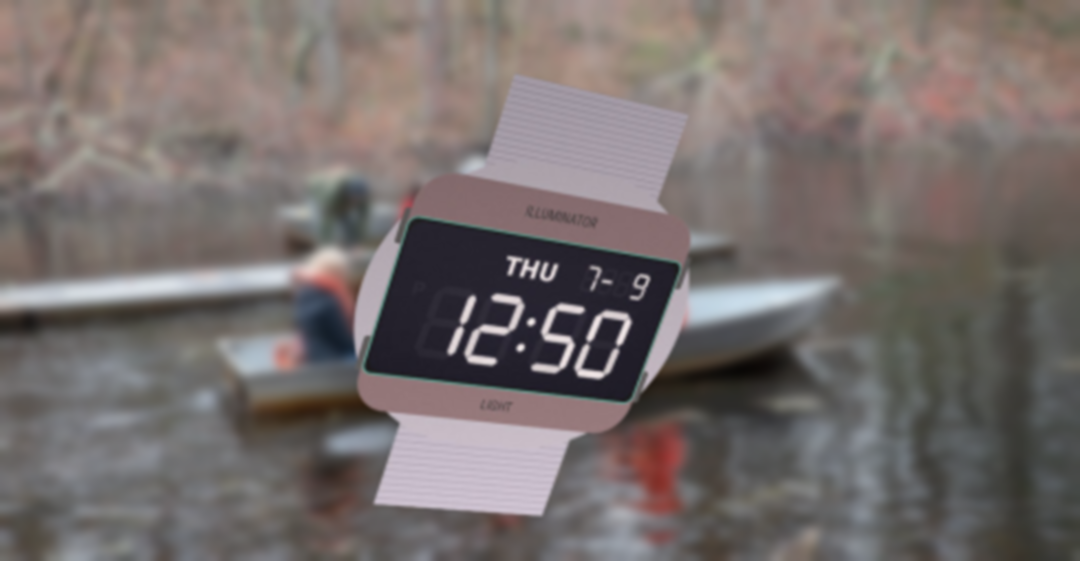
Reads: 12 h 50 min
